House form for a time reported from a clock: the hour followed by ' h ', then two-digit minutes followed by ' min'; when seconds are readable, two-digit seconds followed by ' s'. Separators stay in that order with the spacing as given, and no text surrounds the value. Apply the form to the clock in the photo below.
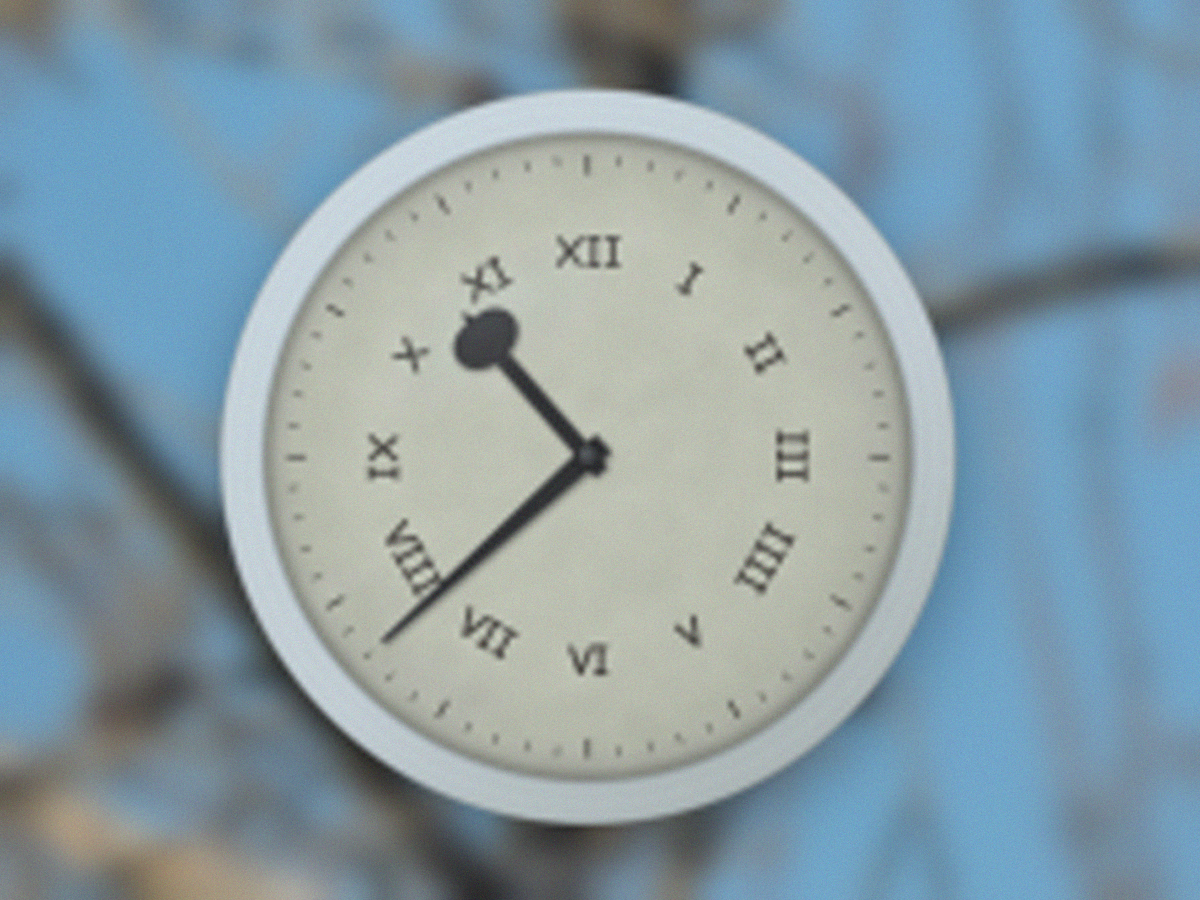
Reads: 10 h 38 min
